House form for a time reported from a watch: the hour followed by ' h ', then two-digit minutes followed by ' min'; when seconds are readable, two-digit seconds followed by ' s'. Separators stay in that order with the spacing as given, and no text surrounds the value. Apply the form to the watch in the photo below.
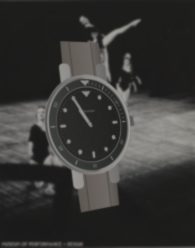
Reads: 10 h 55 min
